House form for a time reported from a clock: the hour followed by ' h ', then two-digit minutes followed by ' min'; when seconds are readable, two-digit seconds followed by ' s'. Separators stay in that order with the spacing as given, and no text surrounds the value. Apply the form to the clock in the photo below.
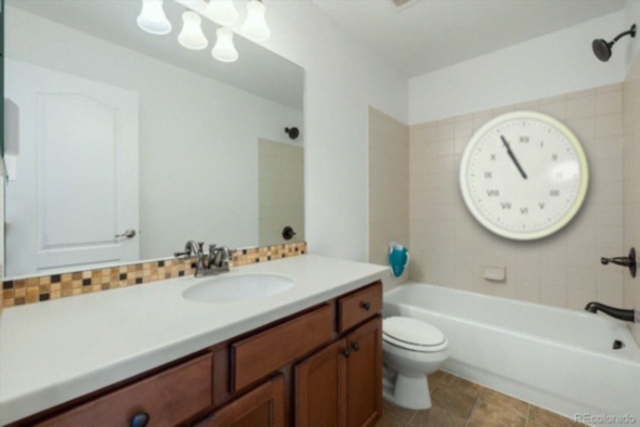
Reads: 10 h 55 min
